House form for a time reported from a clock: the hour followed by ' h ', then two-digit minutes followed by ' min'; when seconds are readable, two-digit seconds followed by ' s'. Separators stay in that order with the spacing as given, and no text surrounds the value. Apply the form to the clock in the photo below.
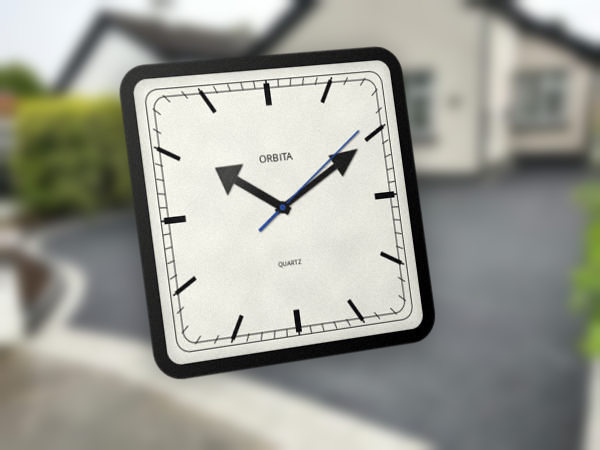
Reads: 10 h 10 min 09 s
